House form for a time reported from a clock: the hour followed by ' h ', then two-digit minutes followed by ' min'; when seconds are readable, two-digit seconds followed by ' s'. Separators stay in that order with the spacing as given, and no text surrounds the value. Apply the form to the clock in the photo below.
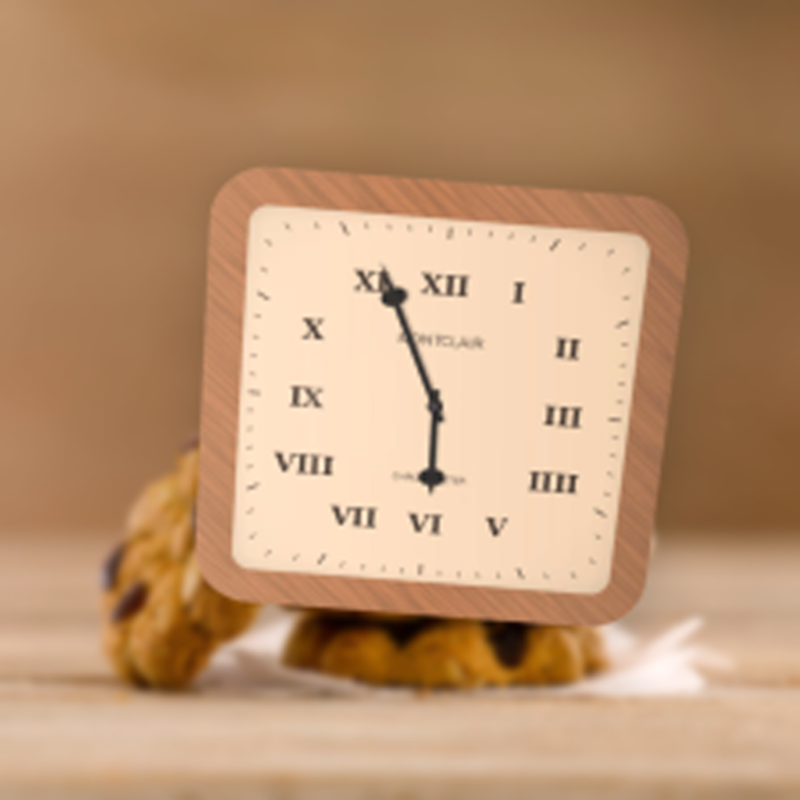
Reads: 5 h 56 min
